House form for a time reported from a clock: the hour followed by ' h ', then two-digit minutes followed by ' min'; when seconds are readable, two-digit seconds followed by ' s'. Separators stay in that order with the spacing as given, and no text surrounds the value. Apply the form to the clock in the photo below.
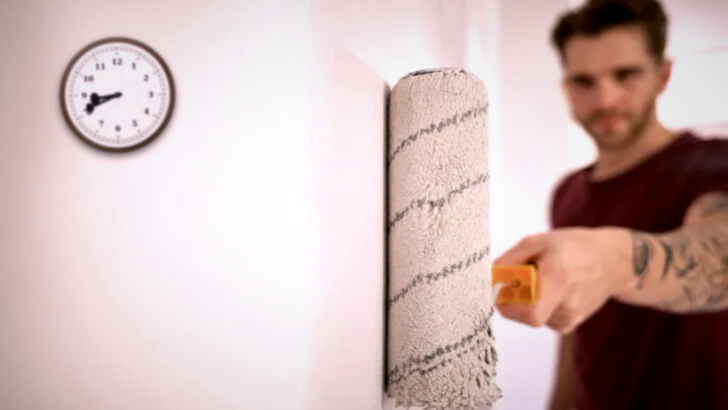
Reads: 8 h 41 min
